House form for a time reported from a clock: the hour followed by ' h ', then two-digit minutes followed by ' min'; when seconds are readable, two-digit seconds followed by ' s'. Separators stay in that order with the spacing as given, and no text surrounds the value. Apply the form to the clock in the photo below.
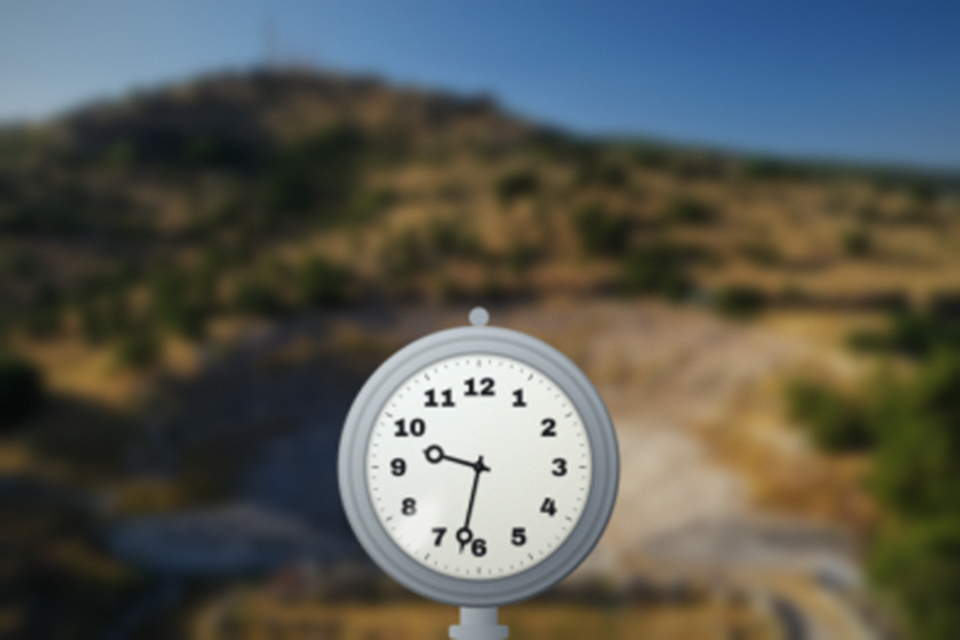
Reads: 9 h 32 min
